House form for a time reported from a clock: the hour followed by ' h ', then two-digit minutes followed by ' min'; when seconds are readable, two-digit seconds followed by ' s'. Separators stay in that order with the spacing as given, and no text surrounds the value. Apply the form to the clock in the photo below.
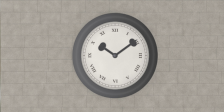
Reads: 10 h 09 min
